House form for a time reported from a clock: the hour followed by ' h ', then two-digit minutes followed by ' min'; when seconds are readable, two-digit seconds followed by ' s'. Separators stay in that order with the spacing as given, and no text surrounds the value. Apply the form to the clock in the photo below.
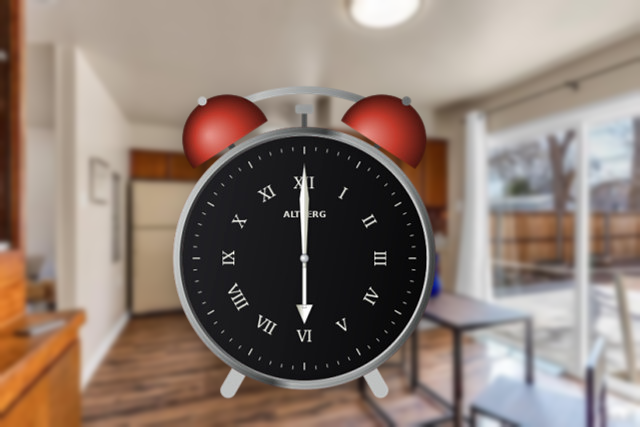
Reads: 6 h 00 min
